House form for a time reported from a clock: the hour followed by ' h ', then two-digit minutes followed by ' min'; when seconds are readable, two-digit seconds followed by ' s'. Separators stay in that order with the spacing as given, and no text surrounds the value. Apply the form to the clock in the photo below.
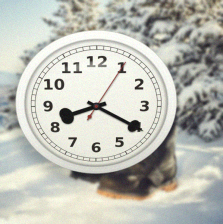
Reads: 8 h 20 min 05 s
